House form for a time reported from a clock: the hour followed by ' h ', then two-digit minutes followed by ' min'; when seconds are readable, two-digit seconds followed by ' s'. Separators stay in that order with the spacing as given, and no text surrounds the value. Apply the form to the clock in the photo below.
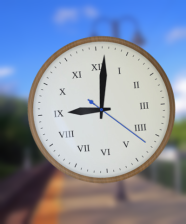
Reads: 9 h 01 min 22 s
